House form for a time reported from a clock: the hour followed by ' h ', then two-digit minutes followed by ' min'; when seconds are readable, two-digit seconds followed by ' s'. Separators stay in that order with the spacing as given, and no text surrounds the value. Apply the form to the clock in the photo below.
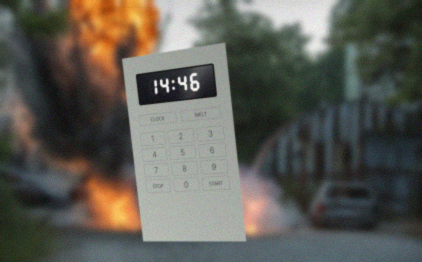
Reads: 14 h 46 min
